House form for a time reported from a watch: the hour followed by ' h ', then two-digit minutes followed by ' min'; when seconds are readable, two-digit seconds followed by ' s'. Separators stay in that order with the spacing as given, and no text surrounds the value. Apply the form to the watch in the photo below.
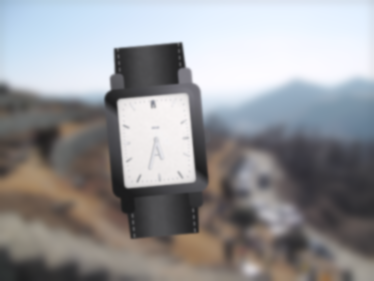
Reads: 5 h 33 min
